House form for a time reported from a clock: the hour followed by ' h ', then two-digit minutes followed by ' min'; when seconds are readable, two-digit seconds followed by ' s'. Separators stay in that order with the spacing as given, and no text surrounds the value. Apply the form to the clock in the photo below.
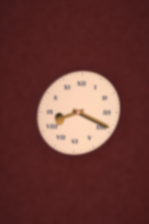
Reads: 8 h 19 min
